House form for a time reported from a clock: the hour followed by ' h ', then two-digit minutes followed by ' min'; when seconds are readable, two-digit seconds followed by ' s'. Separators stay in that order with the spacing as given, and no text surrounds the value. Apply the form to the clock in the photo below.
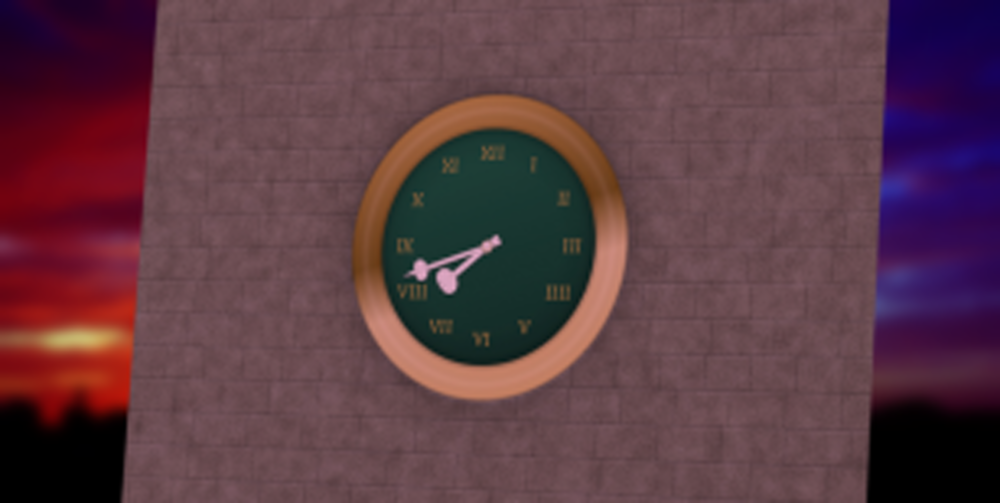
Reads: 7 h 42 min
